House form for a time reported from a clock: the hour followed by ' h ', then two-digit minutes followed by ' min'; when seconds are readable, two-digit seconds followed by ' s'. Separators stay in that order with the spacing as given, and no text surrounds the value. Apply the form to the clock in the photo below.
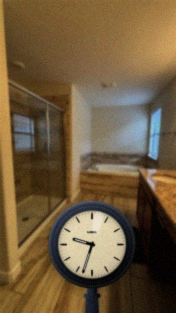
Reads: 9 h 33 min
